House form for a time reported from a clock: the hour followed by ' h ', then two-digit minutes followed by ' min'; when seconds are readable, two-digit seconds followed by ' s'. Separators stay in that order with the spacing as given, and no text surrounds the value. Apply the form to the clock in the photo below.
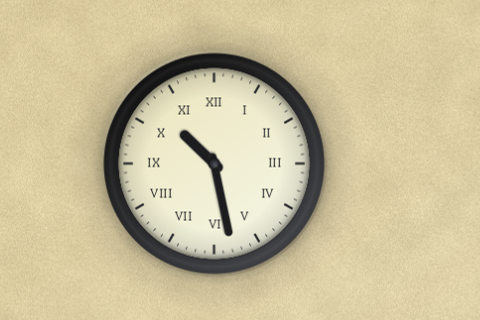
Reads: 10 h 28 min
